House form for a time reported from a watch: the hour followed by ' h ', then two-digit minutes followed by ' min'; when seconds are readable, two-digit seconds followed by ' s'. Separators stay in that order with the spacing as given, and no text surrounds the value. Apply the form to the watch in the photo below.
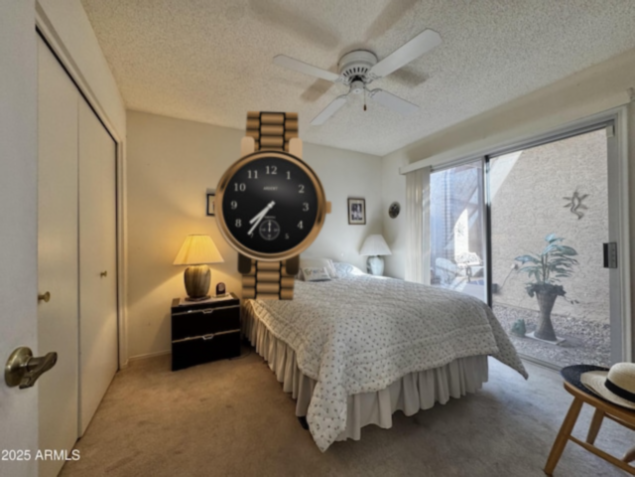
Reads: 7 h 36 min
